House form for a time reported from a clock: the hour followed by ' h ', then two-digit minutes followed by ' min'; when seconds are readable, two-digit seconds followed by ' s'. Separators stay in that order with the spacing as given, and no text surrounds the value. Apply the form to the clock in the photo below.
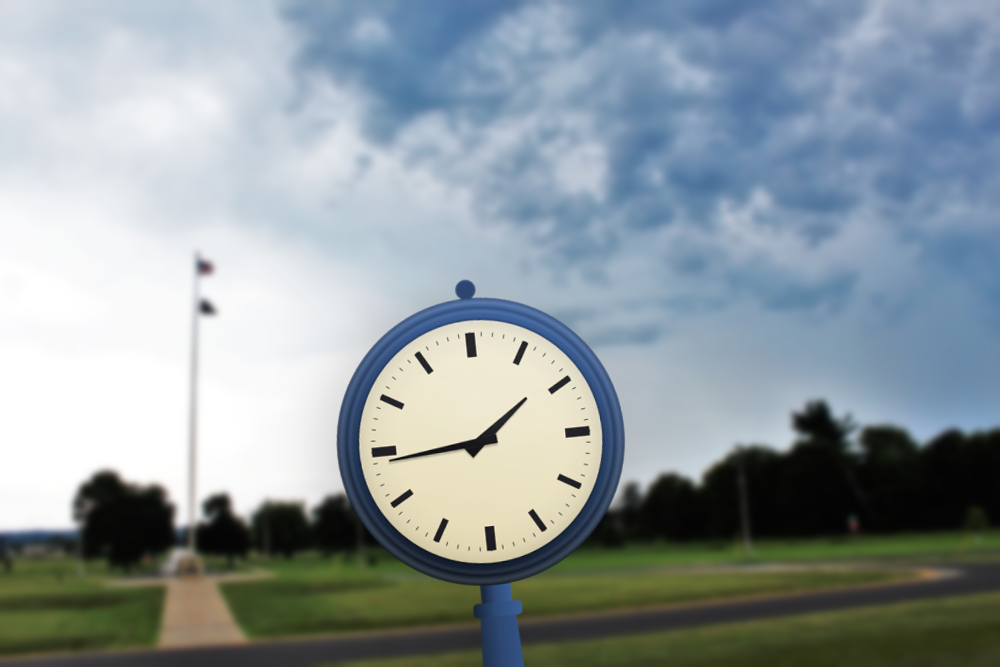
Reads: 1 h 44 min
